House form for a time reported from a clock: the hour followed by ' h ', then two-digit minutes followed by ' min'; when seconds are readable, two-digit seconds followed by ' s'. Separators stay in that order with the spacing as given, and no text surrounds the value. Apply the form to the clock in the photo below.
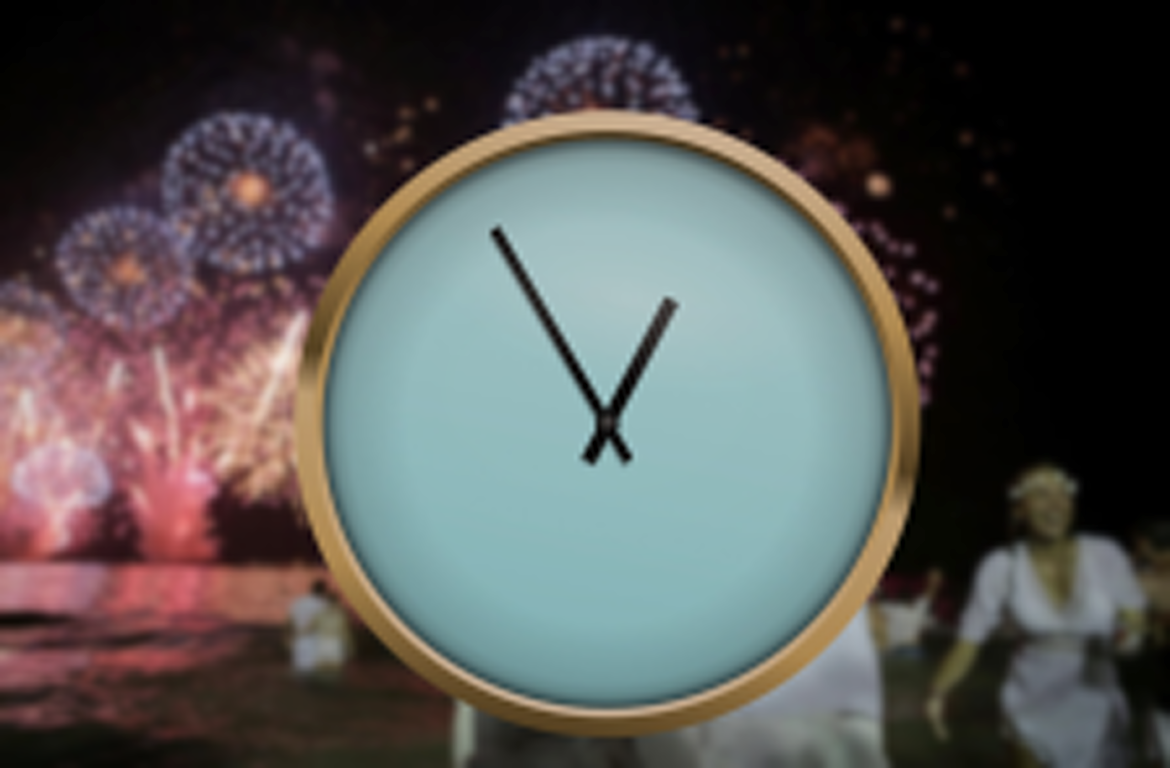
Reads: 12 h 55 min
